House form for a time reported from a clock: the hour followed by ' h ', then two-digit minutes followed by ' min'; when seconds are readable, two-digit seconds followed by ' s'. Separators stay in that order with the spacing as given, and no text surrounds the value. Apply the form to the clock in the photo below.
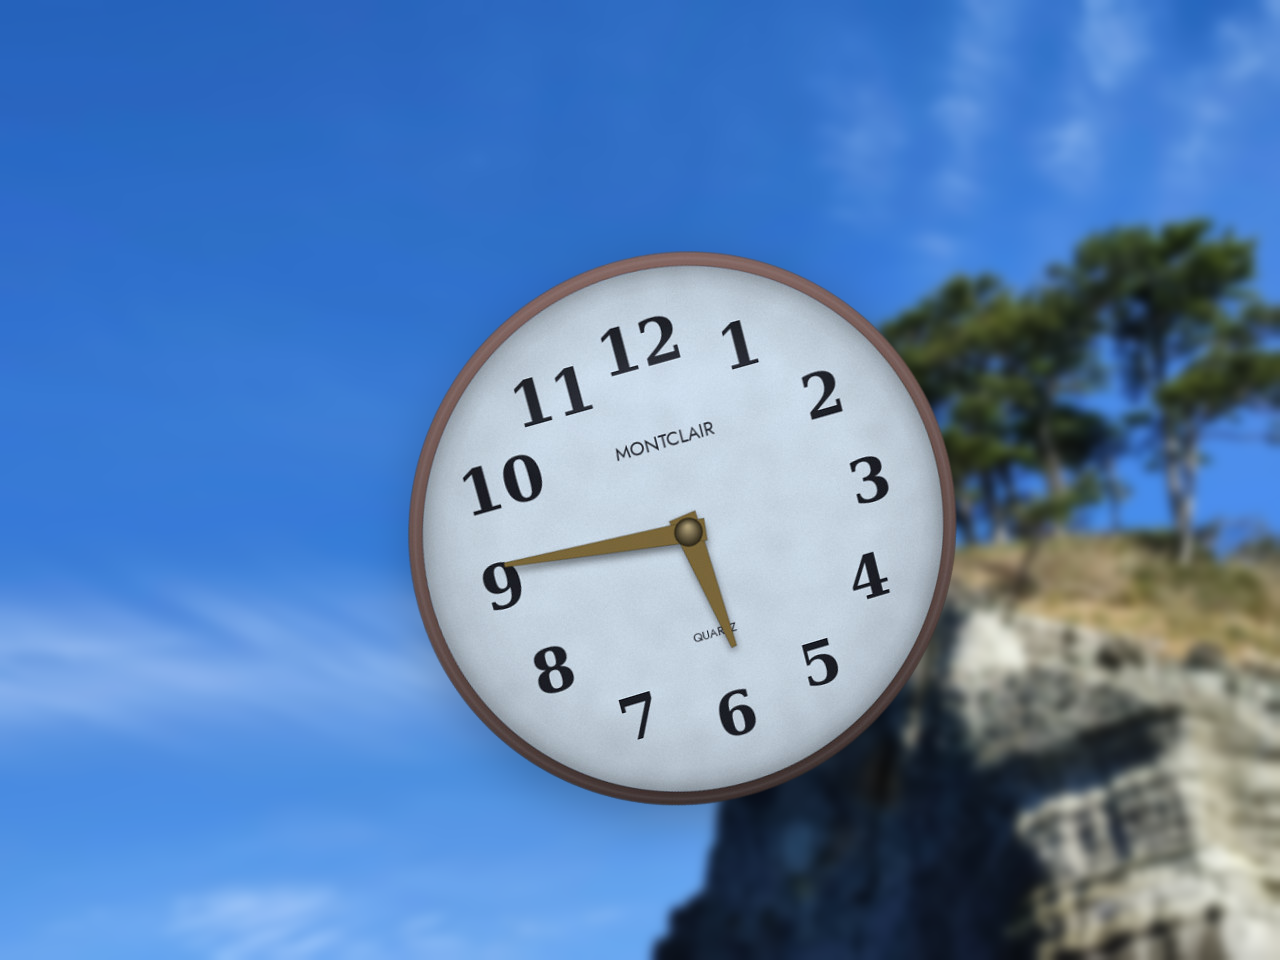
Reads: 5 h 46 min
